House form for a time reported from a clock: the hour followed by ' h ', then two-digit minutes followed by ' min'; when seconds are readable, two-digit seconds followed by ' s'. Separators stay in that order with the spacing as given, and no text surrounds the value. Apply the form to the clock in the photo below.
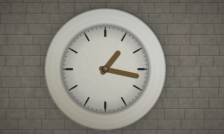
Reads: 1 h 17 min
